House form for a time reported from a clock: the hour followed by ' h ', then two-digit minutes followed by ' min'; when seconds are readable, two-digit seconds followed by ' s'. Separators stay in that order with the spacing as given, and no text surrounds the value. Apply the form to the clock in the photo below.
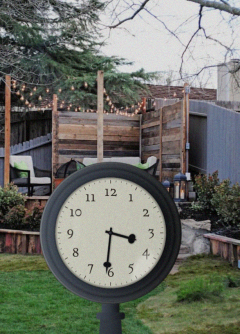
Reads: 3 h 31 min
